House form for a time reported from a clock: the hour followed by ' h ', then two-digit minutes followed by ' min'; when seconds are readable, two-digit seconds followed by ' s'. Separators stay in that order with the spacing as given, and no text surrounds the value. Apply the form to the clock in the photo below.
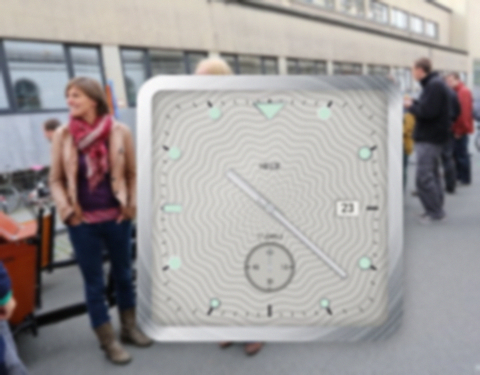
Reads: 10 h 22 min
